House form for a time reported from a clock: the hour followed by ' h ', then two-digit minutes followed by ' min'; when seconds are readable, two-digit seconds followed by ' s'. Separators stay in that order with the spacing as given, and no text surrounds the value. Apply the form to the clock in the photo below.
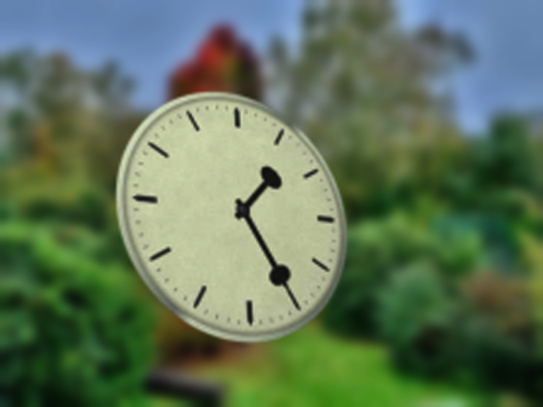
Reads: 1 h 25 min
